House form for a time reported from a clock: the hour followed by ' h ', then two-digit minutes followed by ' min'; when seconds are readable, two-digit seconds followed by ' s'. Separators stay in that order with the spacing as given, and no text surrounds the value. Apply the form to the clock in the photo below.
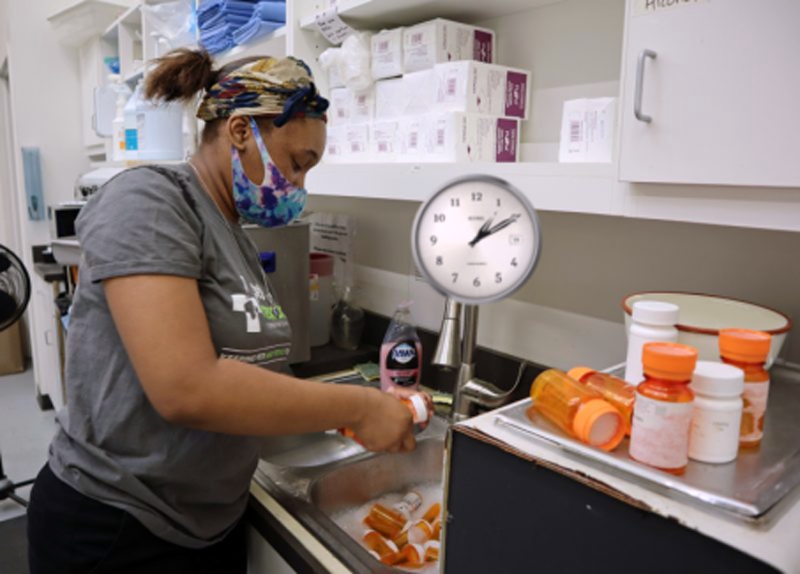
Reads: 1 h 10 min
